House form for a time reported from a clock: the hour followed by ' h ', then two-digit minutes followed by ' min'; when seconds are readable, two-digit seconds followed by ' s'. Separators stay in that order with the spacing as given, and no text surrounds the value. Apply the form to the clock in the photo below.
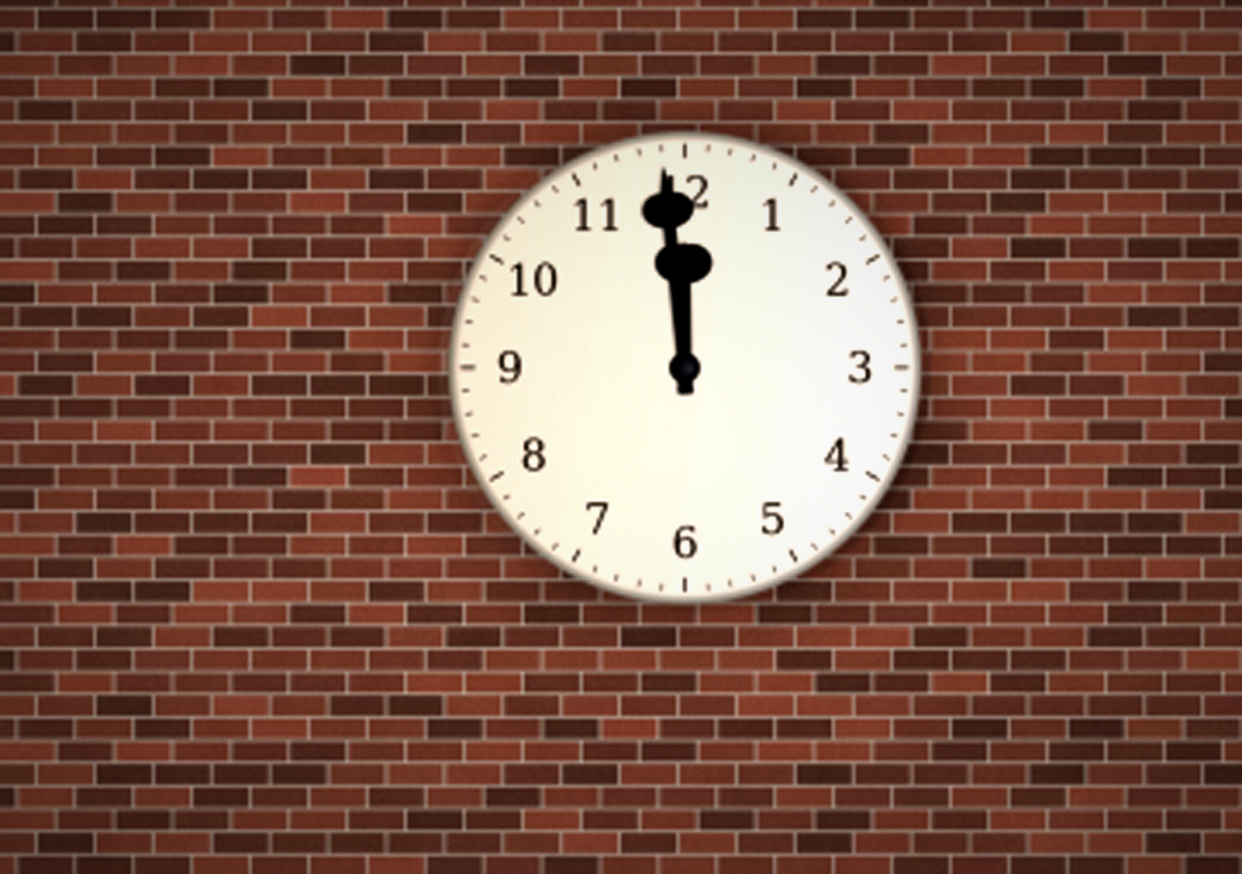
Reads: 11 h 59 min
